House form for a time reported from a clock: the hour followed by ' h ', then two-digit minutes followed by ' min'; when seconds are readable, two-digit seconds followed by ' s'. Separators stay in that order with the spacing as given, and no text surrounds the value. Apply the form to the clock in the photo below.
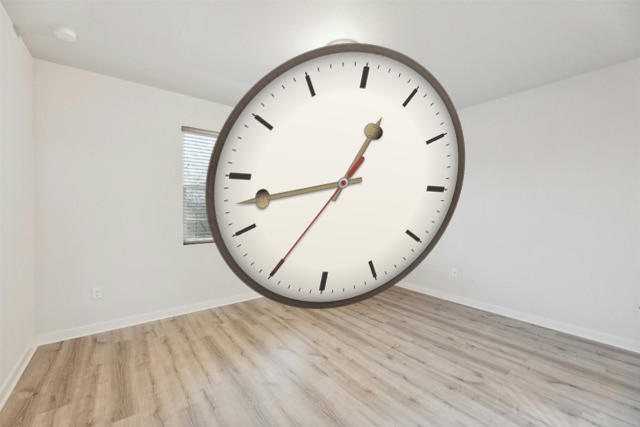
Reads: 12 h 42 min 35 s
